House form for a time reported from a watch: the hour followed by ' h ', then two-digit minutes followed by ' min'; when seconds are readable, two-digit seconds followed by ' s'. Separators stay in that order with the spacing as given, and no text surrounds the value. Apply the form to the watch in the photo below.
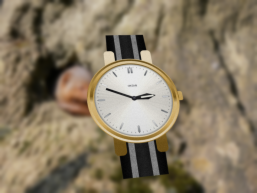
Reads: 2 h 49 min
